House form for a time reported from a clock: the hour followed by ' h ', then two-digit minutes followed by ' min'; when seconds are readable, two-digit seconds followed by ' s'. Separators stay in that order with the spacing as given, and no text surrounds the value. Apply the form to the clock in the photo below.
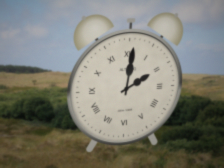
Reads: 2 h 01 min
